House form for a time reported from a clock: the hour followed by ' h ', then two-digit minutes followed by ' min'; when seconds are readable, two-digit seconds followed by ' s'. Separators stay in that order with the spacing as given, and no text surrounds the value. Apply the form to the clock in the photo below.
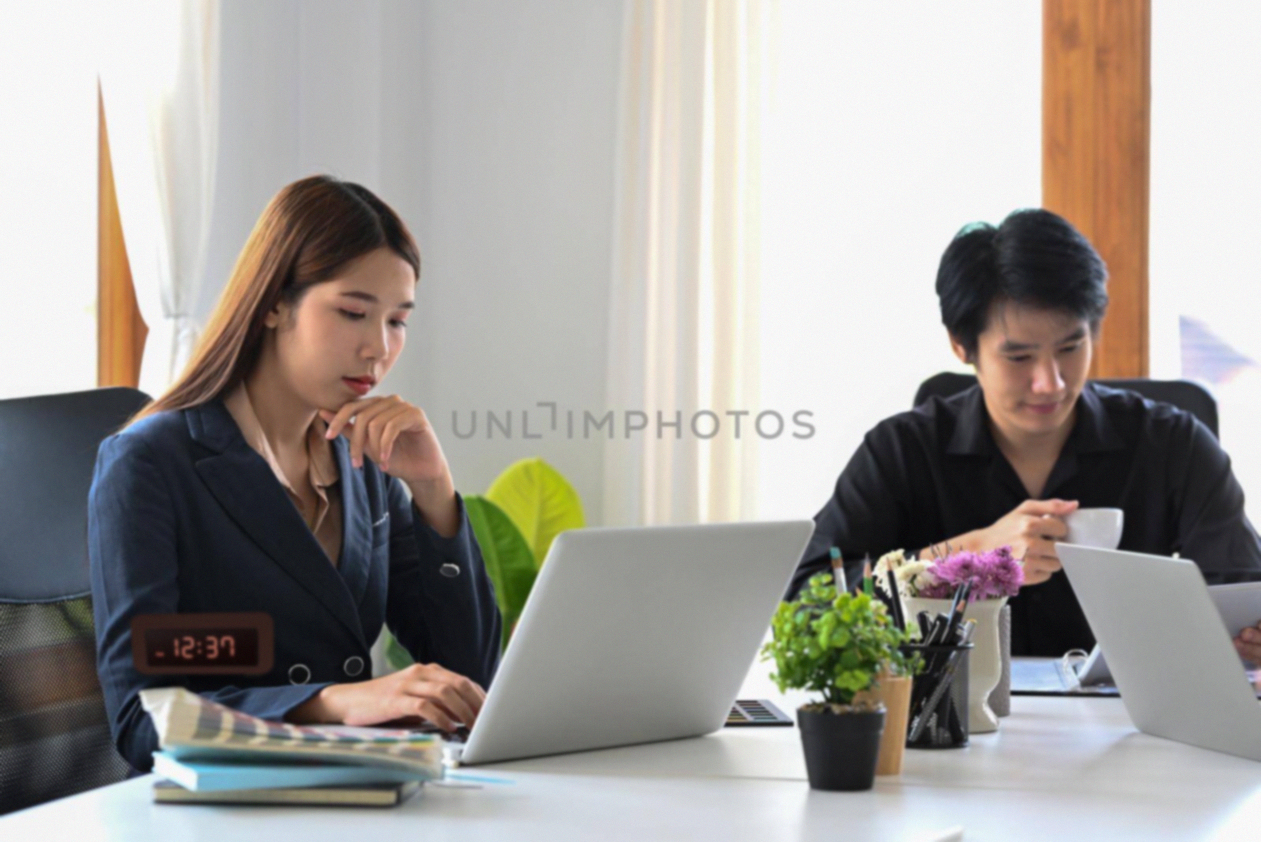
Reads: 12 h 37 min
